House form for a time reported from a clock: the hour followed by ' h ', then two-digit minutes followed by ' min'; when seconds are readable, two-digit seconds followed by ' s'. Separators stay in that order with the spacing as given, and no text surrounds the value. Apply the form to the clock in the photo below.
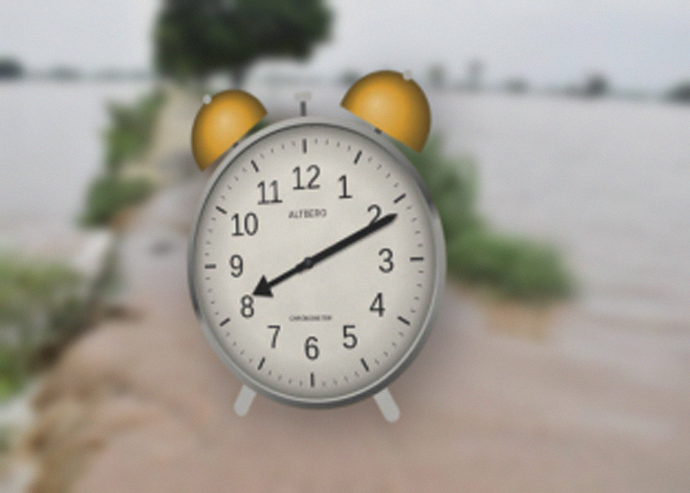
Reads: 8 h 11 min
